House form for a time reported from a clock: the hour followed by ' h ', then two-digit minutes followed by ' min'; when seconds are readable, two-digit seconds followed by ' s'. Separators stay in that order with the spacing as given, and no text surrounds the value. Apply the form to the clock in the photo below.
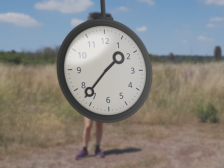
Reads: 1 h 37 min
